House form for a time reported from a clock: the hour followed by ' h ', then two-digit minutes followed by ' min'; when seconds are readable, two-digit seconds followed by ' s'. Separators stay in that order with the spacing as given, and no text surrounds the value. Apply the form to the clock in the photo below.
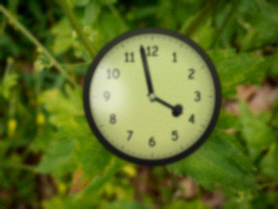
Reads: 3 h 58 min
